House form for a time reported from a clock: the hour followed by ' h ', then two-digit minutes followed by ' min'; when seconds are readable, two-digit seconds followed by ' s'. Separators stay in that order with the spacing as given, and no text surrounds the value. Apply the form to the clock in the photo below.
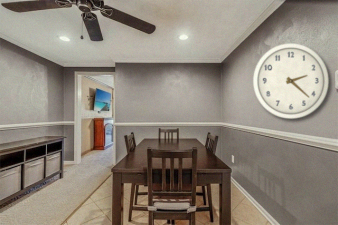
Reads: 2 h 22 min
